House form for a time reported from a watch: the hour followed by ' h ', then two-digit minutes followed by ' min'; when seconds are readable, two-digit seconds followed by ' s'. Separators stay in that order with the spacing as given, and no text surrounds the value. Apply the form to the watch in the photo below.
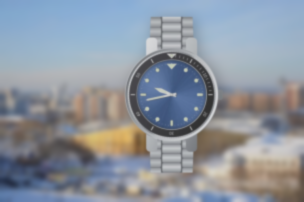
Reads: 9 h 43 min
